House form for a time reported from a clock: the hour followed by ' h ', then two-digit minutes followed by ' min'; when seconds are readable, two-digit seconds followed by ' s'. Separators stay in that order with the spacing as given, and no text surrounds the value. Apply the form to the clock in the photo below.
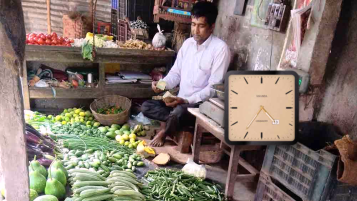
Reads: 4 h 36 min
